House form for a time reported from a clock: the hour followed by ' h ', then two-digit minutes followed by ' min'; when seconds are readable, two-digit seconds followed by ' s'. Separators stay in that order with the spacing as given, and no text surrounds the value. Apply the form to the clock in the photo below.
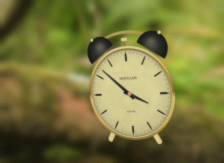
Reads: 3 h 52 min
